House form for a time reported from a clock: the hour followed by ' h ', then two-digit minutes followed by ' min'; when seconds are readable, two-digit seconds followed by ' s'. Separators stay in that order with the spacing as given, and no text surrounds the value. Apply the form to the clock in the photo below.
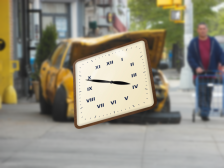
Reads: 3 h 49 min
